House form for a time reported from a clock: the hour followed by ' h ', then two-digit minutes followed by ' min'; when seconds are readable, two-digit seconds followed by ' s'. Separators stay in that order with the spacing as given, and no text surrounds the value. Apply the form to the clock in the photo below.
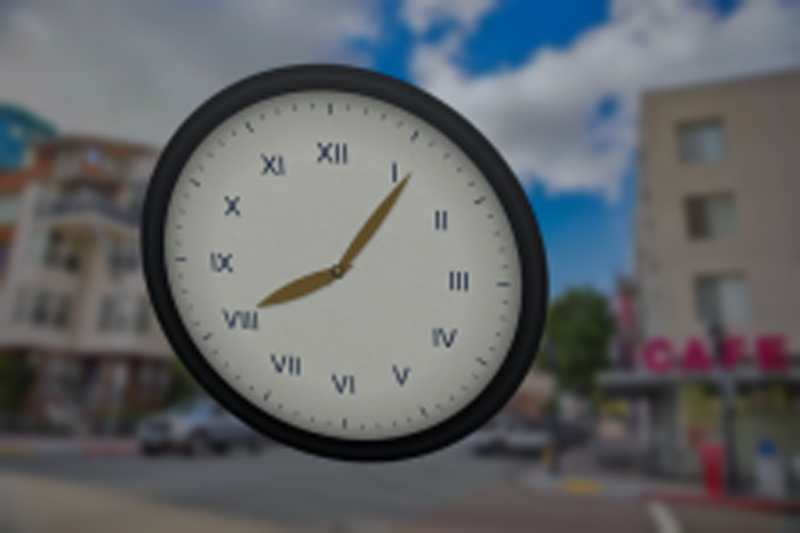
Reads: 8 h 06 min
